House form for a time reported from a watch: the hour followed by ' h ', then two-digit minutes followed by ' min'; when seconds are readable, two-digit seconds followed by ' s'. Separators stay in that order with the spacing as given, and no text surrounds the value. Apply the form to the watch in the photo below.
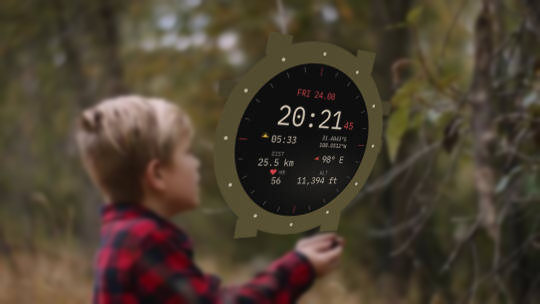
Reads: 20 h 21 min 45 s
